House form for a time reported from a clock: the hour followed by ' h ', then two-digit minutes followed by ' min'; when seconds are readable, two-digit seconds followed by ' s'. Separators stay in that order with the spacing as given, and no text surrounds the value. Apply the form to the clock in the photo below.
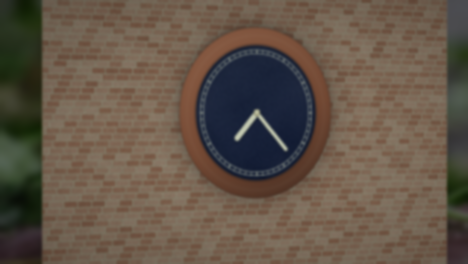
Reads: 7 h 23 min
